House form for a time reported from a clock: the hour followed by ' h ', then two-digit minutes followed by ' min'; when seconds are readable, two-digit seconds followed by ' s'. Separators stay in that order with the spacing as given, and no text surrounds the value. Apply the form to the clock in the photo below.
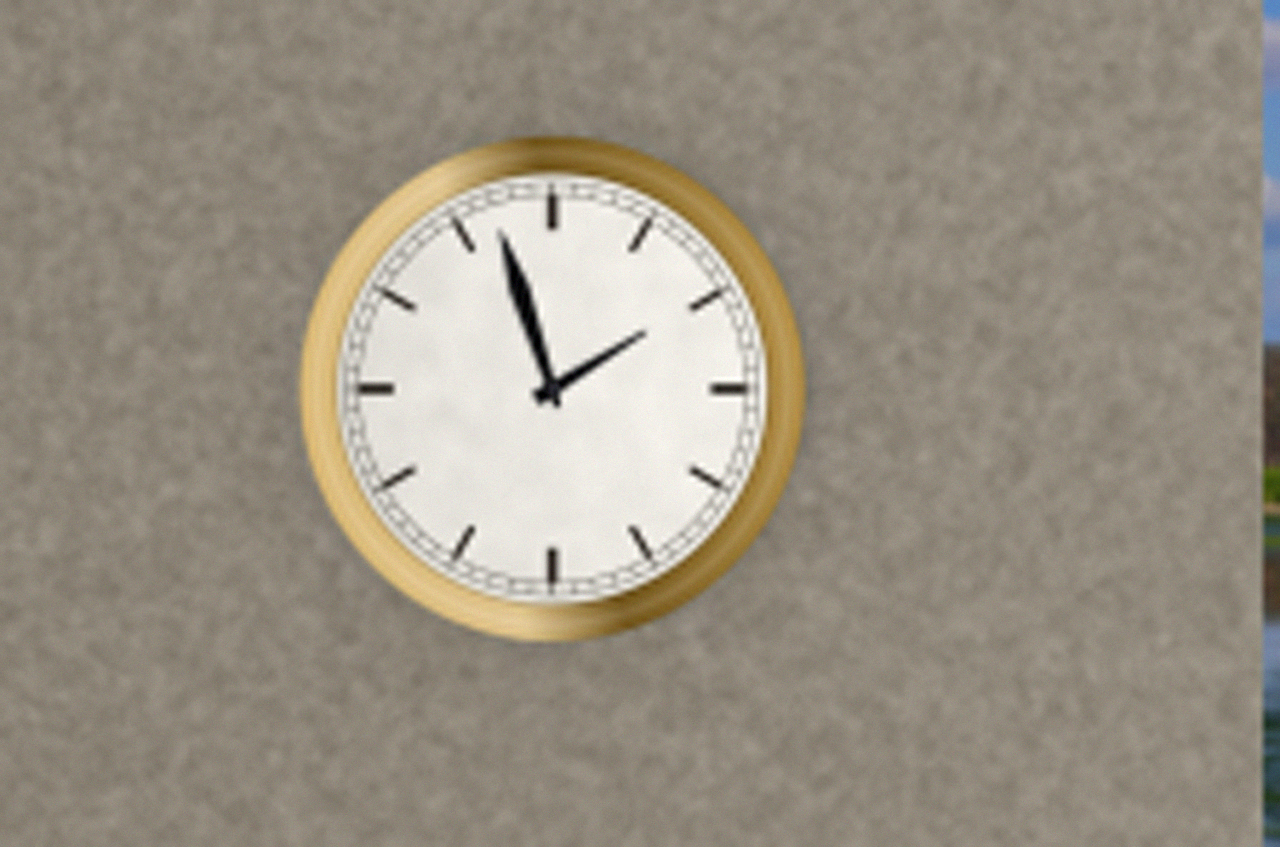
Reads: 1 h 57 min
